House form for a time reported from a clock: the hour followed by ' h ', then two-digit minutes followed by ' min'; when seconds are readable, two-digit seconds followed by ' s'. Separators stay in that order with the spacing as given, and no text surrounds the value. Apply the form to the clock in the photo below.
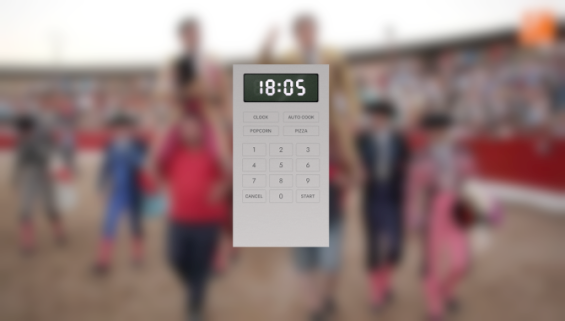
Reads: 18 h 05 min
